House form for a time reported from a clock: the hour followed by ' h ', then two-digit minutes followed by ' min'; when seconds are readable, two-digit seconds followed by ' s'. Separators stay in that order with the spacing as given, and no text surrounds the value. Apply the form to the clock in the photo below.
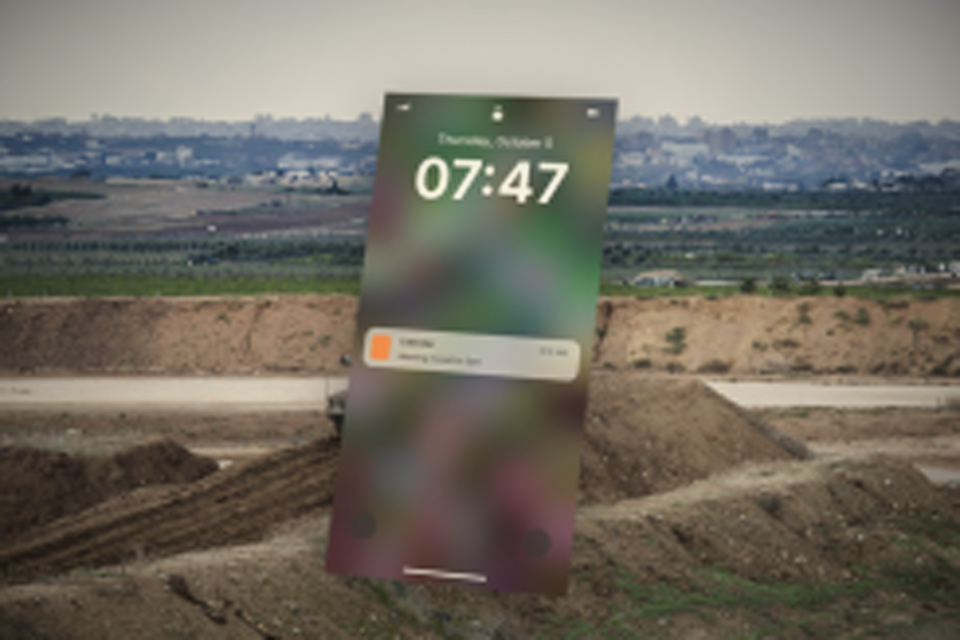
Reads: 7 h 47 min
